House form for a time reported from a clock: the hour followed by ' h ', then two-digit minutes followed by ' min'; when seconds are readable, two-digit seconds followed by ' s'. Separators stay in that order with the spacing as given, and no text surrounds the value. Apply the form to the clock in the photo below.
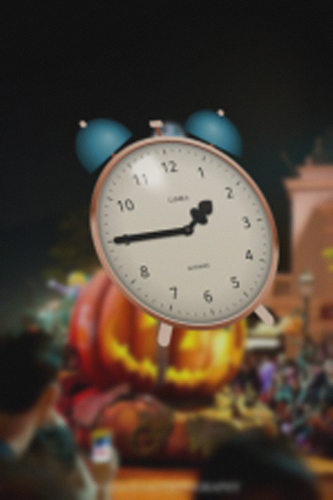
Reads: 1 h 45 min
